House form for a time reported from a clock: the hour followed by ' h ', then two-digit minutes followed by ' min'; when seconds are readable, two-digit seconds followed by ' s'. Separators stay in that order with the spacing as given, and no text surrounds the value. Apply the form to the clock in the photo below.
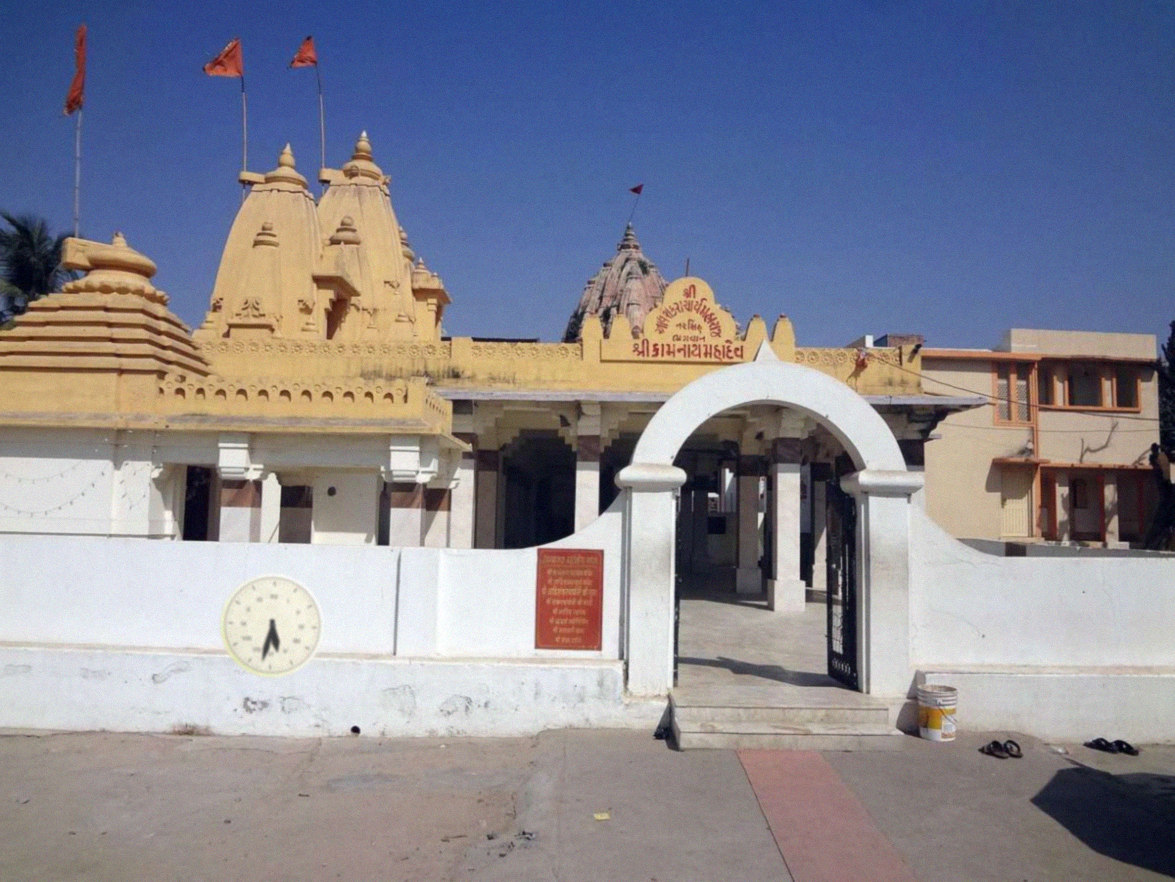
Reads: 5 h 32 min
